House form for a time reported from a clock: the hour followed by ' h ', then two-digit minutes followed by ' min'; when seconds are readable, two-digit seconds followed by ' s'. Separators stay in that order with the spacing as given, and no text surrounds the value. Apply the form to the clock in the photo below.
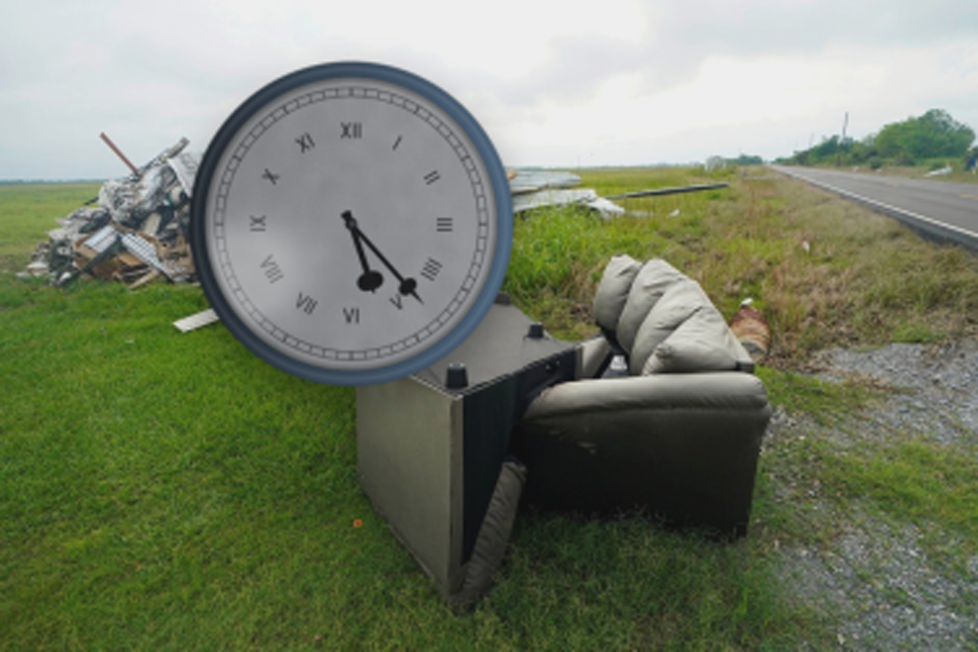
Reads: 5 h 23 min
